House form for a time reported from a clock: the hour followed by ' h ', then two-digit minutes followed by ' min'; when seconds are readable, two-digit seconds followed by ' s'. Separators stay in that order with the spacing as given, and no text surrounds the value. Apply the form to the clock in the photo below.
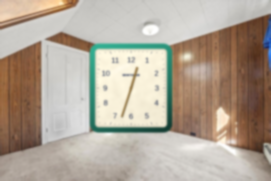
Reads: 12 h 33 min
